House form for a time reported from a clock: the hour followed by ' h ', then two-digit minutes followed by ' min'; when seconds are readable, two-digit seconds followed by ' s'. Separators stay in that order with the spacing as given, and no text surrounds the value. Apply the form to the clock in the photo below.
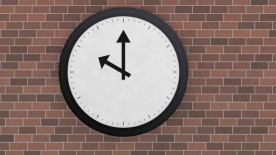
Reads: 10 h 00 min
